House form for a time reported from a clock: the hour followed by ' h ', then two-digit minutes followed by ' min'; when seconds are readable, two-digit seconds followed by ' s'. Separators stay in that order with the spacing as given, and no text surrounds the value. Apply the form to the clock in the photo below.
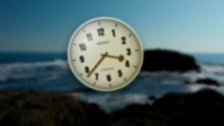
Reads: 3 h 38 min
